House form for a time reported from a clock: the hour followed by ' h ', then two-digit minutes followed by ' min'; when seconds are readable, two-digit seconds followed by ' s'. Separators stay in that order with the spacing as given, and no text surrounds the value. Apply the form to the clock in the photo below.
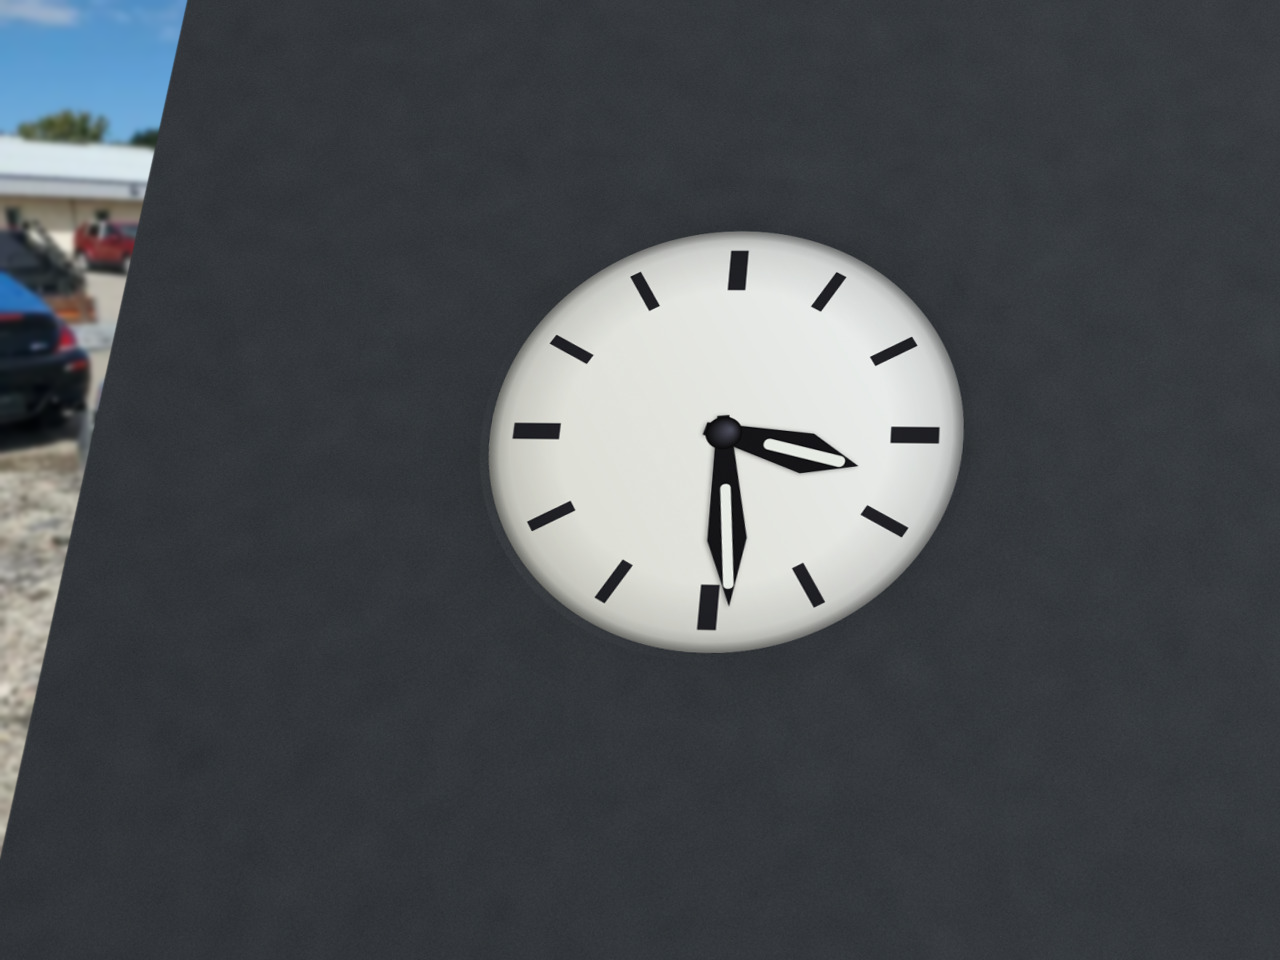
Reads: 3 h 29 min
